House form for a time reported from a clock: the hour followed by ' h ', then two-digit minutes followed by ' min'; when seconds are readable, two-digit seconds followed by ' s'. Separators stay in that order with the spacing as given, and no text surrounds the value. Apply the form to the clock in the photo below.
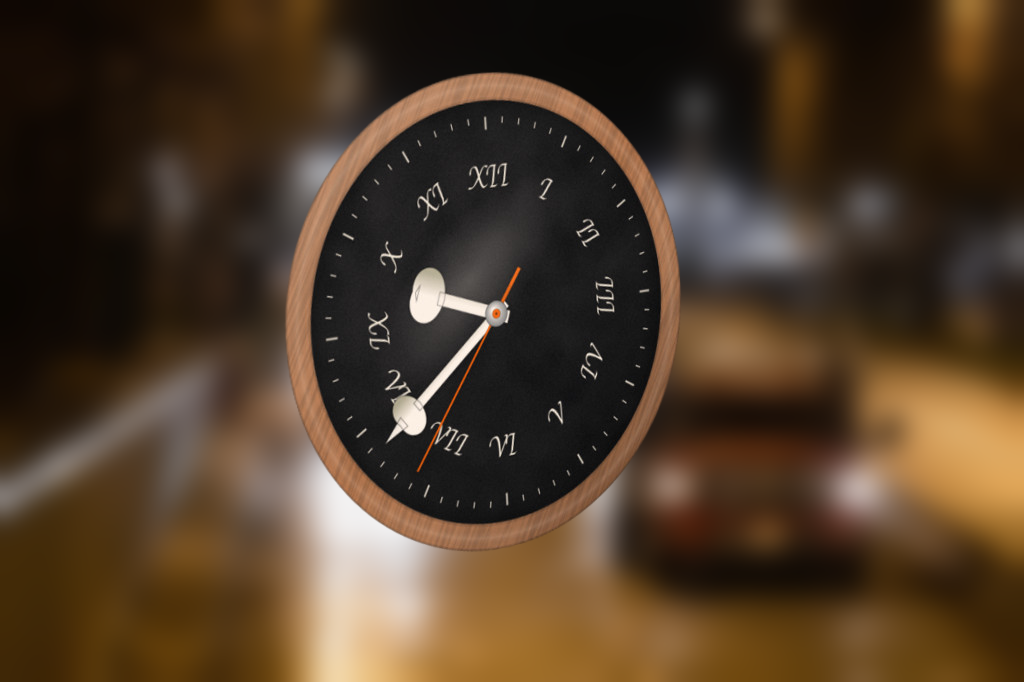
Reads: 9 h 38 min 36 s
